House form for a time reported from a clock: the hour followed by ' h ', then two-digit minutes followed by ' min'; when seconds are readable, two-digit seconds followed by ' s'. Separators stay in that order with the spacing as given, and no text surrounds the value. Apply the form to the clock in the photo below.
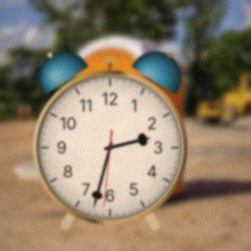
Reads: 2 h 32 min 31 s
